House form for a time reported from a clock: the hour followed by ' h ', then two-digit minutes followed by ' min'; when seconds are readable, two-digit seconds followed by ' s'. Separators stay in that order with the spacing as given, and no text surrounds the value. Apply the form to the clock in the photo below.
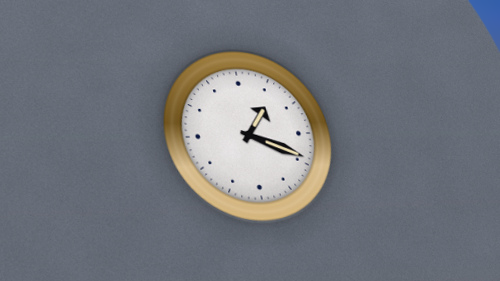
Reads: 1 h 19 min
